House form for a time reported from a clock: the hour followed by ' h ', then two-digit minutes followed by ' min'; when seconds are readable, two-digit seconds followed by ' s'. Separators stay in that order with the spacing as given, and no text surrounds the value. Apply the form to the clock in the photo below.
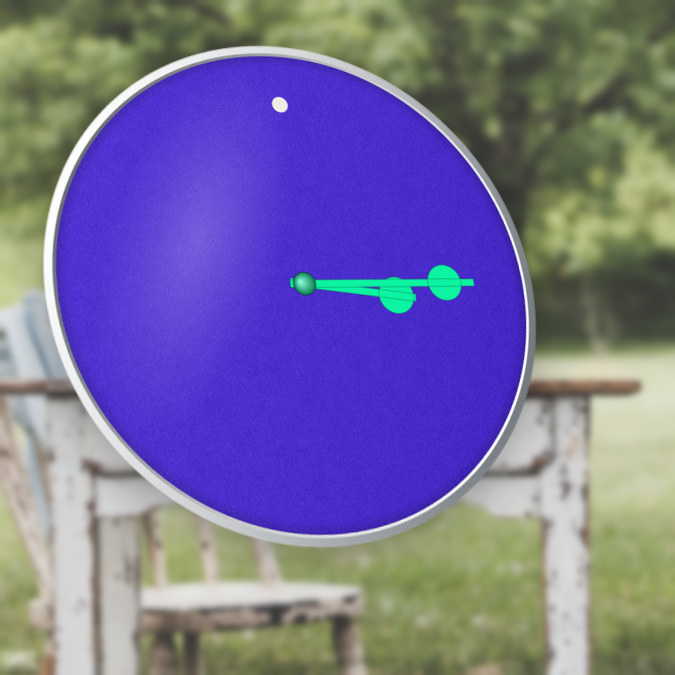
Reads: 3 h 15 min
